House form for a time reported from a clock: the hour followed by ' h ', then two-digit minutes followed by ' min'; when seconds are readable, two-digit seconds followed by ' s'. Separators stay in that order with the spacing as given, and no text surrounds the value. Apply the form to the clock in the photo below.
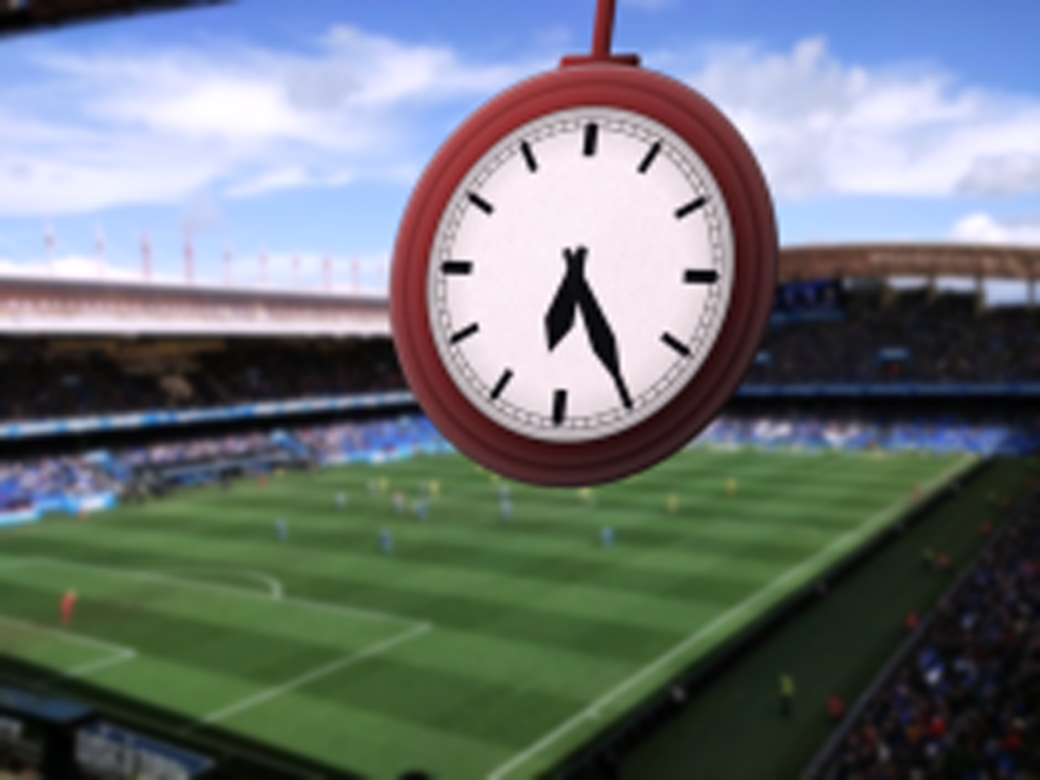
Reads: 6 h 25 min
